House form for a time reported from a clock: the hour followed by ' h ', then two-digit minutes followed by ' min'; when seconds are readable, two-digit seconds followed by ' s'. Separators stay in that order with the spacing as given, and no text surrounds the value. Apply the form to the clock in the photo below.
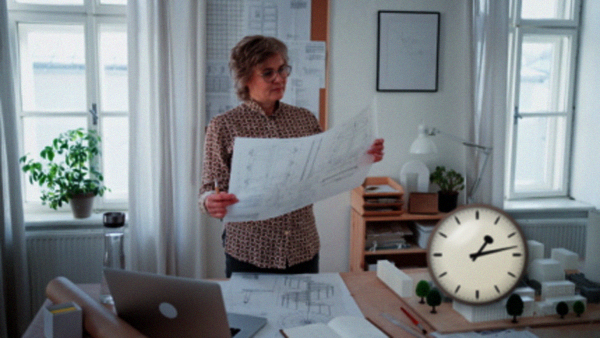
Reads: 1 h 13 min
